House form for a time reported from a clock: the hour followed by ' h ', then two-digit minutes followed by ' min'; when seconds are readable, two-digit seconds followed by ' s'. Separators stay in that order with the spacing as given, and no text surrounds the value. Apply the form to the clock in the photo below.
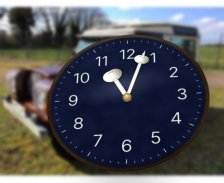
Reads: 11 h 03 min
